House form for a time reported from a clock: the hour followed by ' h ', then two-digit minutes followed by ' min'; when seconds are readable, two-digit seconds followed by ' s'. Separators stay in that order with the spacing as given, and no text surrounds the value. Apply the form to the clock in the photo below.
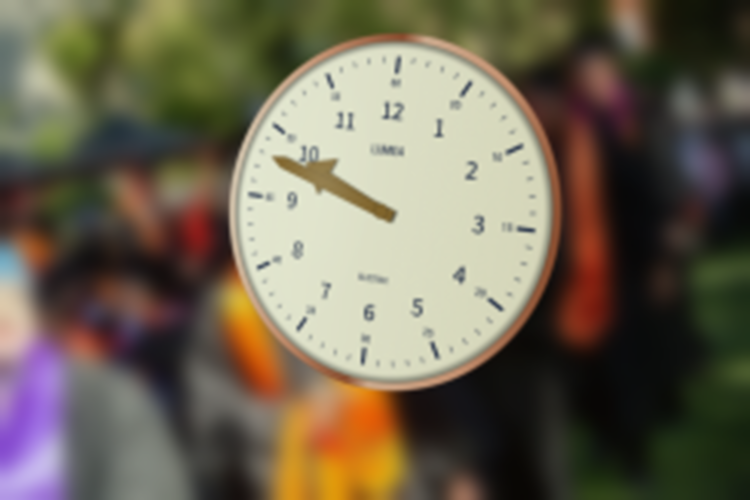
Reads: 9 h 48 min
